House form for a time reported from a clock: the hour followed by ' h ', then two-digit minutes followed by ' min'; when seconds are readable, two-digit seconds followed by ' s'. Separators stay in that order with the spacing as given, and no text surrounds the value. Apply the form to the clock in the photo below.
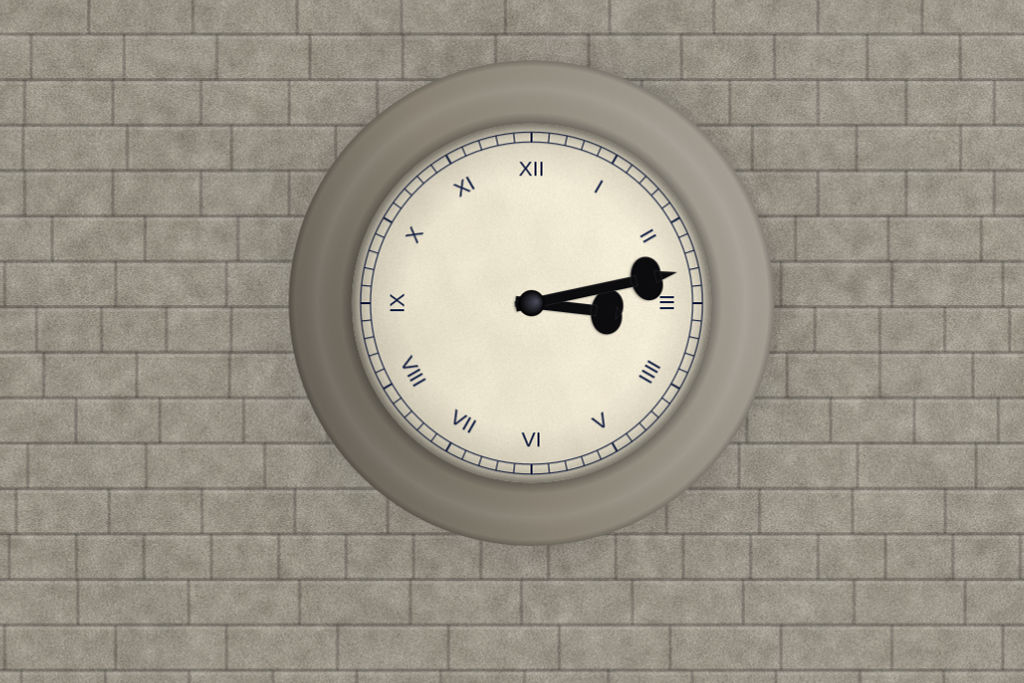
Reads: 3 h 13 min
